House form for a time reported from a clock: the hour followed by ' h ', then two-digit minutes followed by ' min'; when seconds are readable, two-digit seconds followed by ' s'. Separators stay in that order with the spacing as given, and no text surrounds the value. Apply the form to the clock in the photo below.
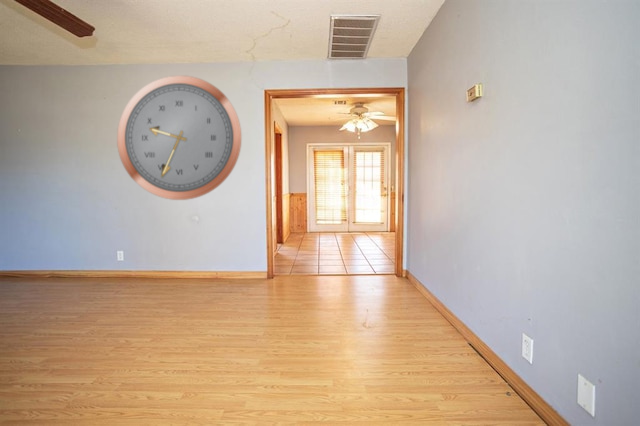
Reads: 9 h 34 min
